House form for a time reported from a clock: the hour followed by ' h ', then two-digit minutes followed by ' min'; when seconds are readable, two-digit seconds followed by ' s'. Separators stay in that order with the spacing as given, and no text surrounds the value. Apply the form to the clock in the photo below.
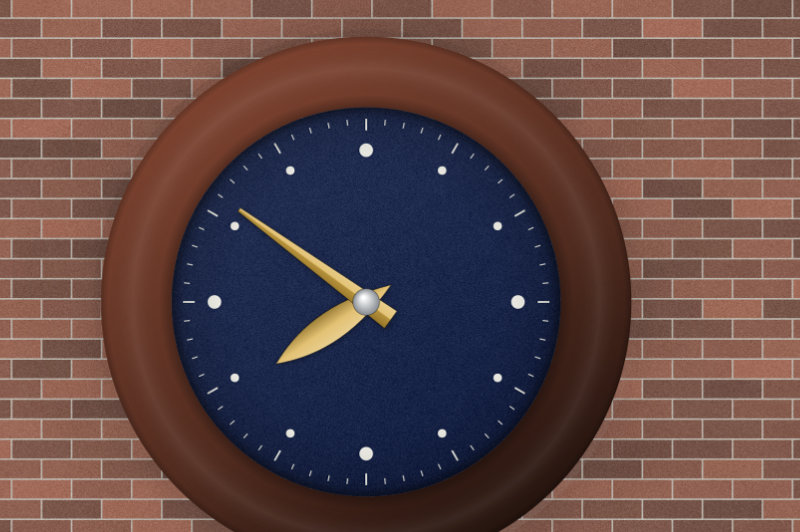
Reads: 7 h 51 min
